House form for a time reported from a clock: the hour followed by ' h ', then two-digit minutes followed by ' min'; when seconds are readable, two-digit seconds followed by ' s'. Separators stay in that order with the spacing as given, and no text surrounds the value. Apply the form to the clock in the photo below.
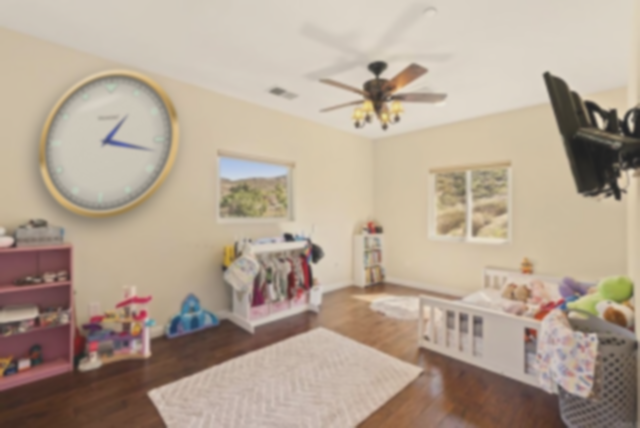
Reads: 1 h 17 min
